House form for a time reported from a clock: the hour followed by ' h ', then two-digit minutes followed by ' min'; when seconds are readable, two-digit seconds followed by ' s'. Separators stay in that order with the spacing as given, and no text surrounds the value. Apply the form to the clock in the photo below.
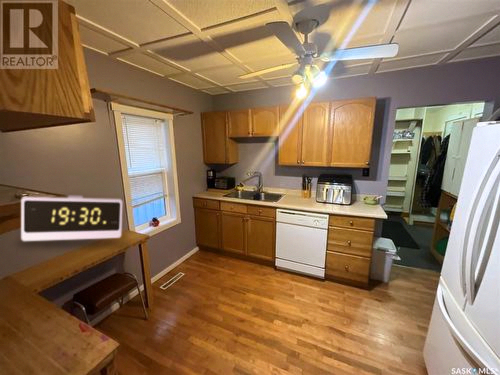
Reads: 19 h 30 min
